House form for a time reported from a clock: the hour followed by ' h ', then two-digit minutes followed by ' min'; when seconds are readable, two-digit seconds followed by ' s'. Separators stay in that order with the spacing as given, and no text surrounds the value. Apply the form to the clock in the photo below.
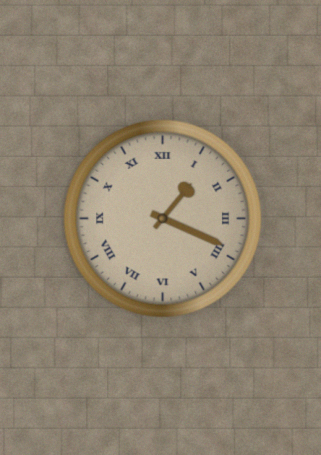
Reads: 1 h 19 min
